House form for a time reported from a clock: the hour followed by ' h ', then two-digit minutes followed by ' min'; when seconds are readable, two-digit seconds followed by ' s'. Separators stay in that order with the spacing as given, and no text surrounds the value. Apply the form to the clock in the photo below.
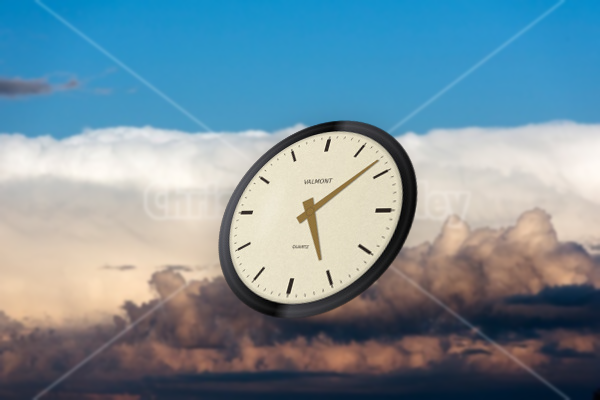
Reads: 5 h 08 min
